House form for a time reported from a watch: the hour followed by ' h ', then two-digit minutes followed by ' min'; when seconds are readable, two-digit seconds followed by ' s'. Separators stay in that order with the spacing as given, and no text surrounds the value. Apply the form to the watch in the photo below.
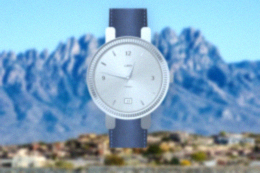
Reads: 12 h 47 min
